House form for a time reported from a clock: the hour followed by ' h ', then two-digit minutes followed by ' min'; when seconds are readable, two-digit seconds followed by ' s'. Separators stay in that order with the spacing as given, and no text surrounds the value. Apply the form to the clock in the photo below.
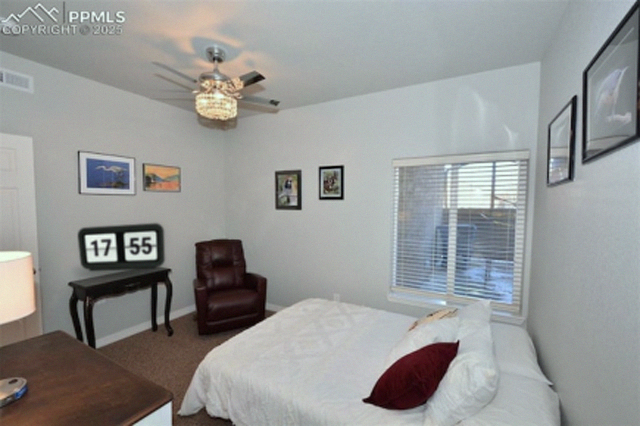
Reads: 17 h 55 min
